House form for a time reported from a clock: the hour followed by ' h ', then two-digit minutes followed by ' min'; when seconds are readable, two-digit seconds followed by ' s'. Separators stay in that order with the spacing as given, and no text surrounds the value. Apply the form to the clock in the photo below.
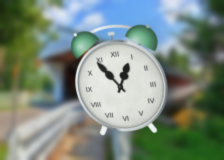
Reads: 12 h 54 min
